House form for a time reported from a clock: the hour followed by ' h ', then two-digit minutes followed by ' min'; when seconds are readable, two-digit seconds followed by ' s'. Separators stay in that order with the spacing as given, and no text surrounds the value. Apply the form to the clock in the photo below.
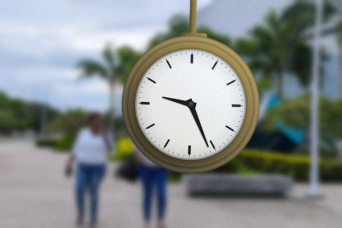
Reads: 9 h 26 min
